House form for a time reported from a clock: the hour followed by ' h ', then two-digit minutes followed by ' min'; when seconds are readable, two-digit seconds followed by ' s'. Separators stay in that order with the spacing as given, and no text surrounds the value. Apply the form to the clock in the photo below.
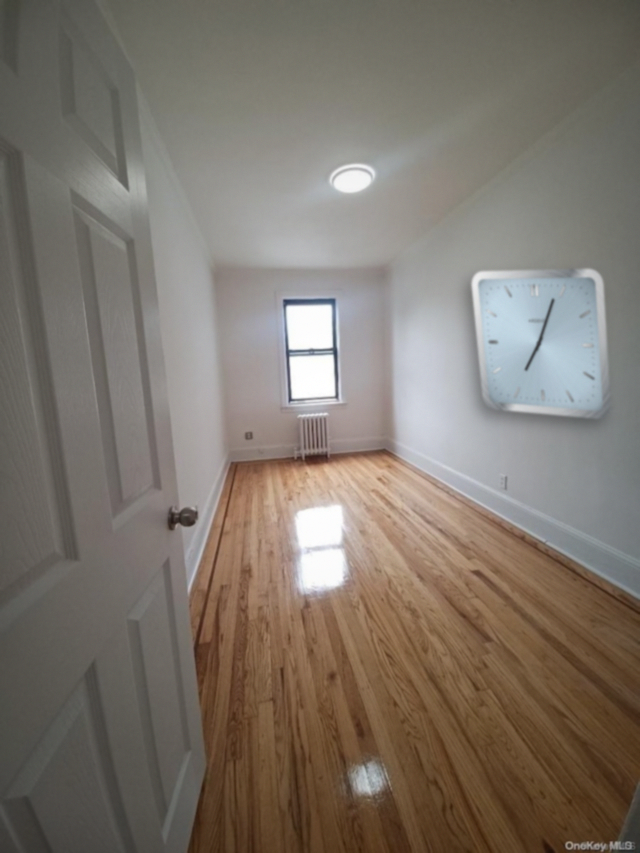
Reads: 7 h 04 min
